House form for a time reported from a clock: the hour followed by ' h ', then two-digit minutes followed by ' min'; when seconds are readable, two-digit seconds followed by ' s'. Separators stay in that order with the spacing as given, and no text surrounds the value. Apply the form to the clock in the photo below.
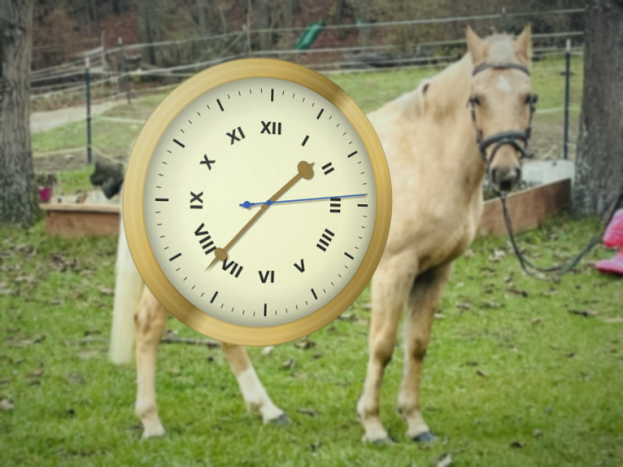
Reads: 1 h 37 min 14 s
